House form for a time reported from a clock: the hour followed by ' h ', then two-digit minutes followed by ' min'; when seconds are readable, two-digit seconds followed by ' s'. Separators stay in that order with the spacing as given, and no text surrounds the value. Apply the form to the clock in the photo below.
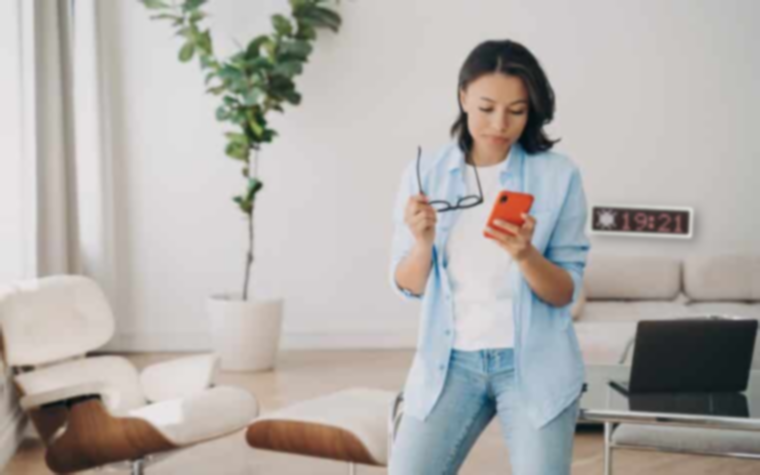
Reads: 19 h 21 min
